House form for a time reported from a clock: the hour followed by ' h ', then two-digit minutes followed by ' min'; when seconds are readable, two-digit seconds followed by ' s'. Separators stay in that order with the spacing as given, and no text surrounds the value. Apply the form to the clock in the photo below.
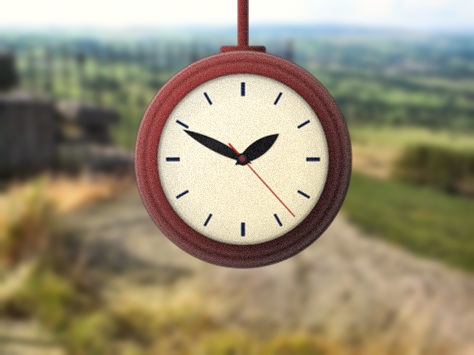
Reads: 1 h 49 min 23 s
